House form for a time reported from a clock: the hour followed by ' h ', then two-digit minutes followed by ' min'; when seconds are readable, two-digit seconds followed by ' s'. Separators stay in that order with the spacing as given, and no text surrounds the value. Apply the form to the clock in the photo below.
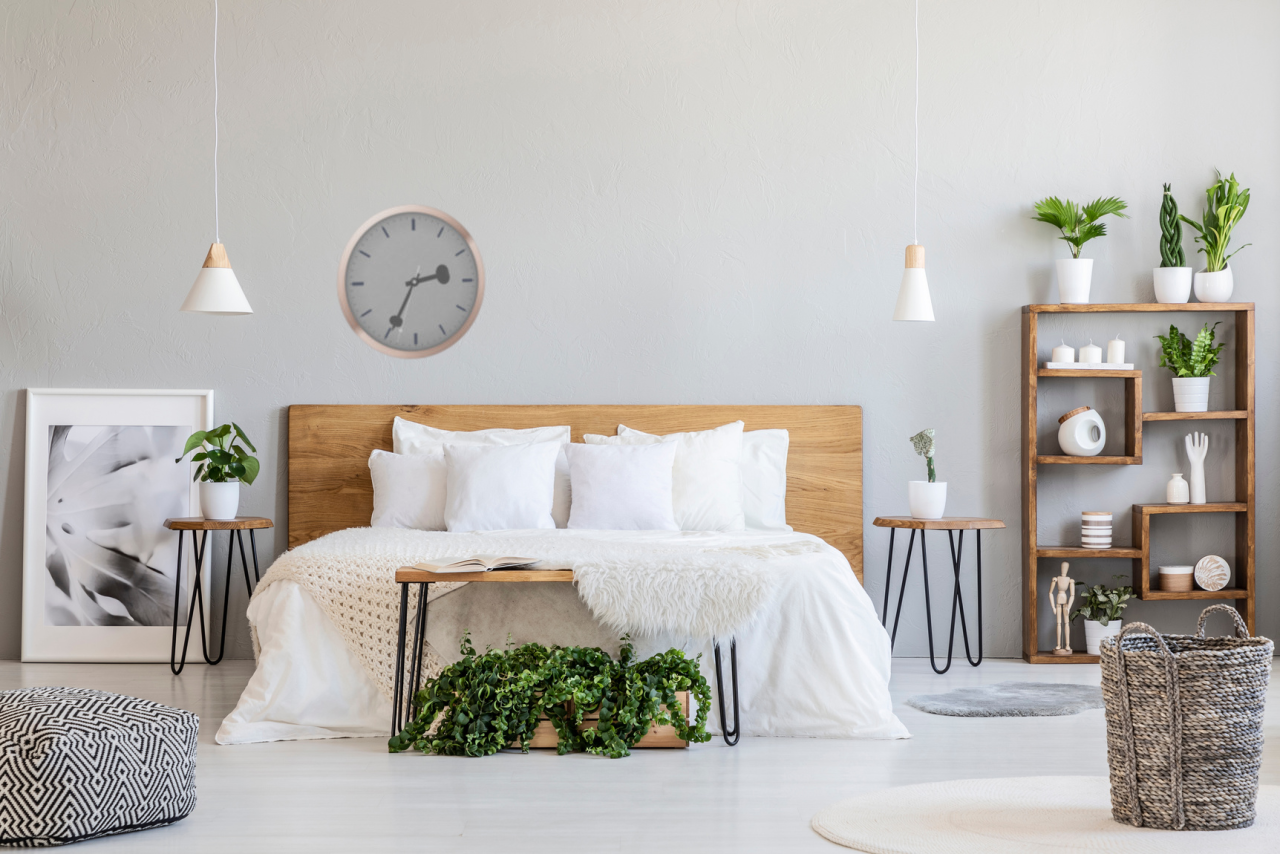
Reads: 2 h 34 min 33 s
